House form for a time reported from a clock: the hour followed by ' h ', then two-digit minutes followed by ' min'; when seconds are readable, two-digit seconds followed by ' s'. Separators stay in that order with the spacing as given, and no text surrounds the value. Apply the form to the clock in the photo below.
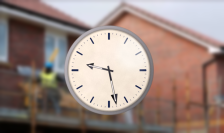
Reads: 9 h 28 min
